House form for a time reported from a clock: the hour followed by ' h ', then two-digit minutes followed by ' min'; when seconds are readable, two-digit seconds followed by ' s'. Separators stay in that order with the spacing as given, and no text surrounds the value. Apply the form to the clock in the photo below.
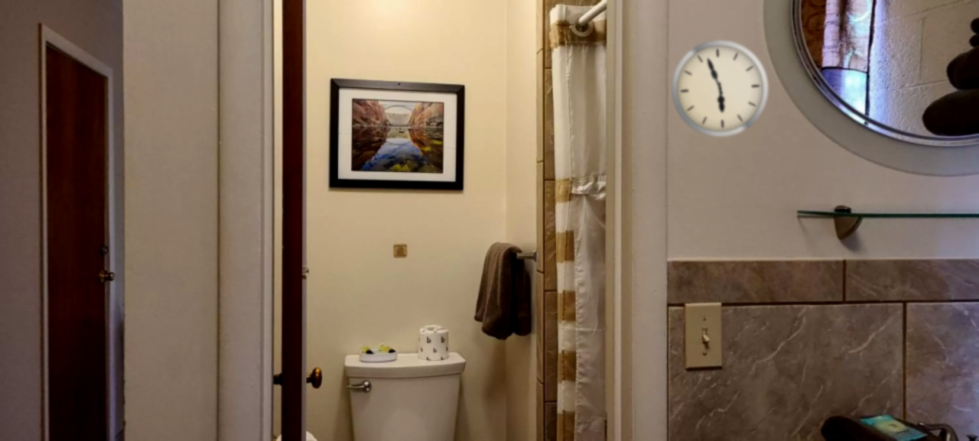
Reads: 5 h 57 min
